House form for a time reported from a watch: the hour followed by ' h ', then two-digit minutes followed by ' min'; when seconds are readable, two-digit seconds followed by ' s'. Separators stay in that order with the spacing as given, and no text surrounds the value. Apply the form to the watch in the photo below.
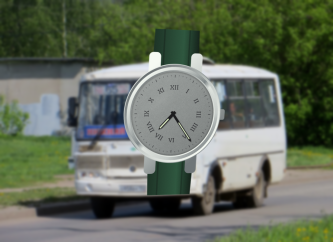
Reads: 7 h 24 min
